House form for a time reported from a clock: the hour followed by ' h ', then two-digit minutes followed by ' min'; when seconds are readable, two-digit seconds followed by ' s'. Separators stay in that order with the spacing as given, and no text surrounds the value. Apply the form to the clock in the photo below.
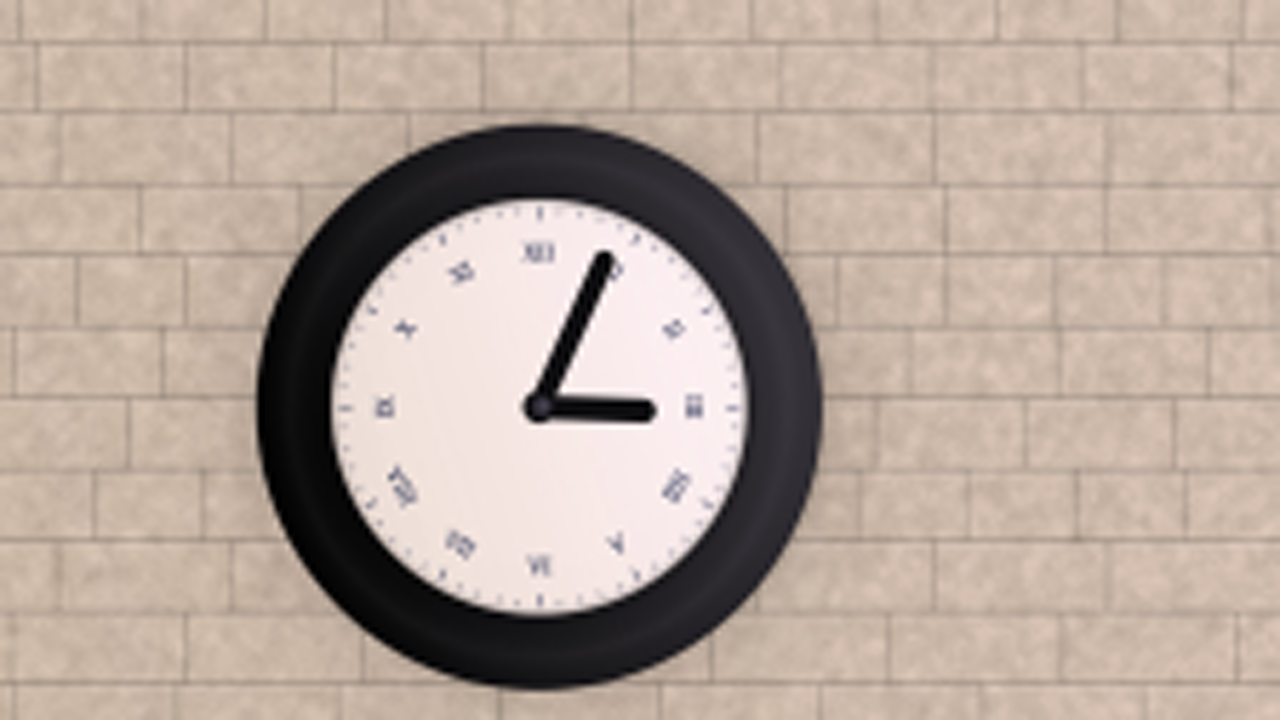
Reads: 3 h 04 min
